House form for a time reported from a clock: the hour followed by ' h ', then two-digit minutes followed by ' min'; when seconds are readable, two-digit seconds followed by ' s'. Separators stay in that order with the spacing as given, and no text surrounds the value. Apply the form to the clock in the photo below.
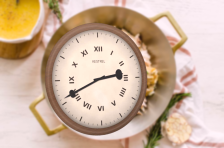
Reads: 2 h 41 min
